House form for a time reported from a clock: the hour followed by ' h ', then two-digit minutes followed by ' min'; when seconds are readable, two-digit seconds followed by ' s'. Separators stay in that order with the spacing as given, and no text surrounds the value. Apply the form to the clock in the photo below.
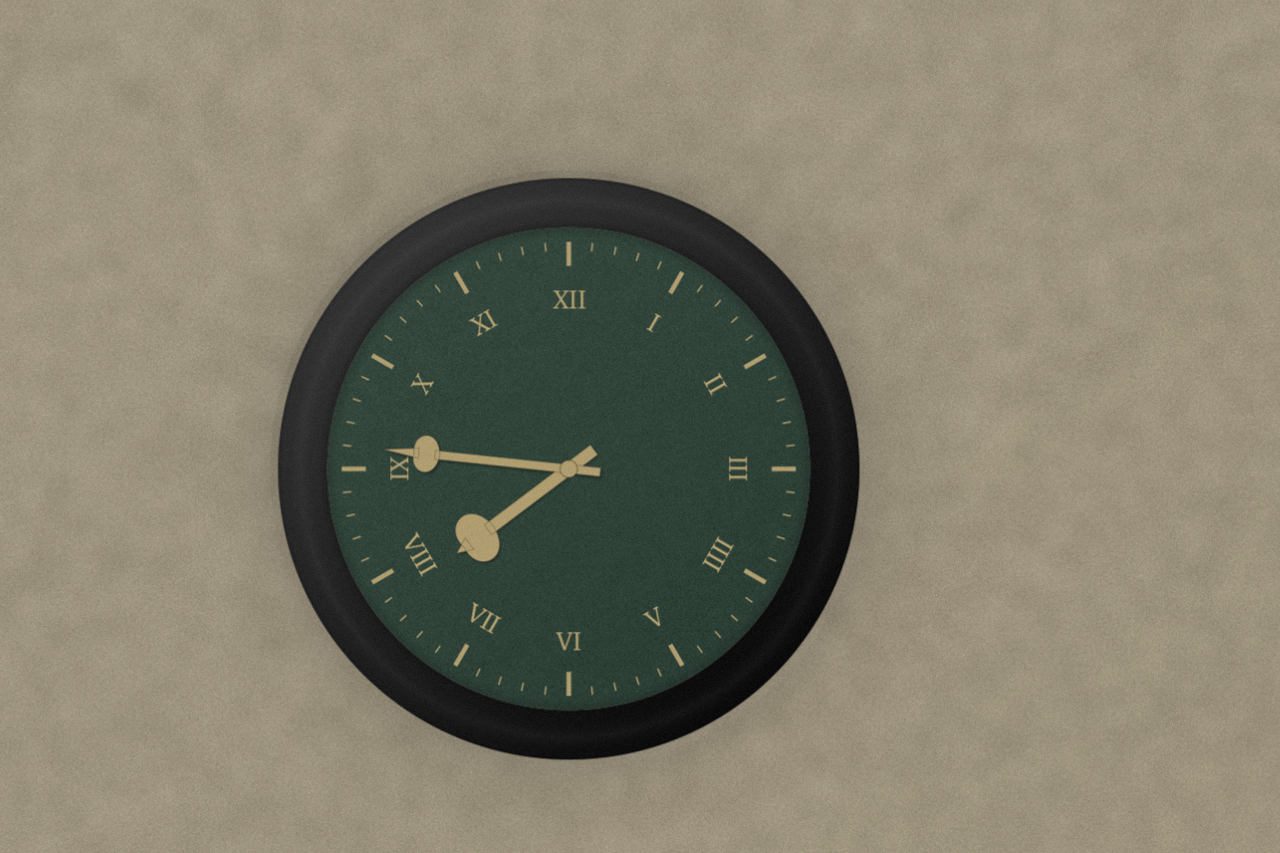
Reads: 7 h 46 min
